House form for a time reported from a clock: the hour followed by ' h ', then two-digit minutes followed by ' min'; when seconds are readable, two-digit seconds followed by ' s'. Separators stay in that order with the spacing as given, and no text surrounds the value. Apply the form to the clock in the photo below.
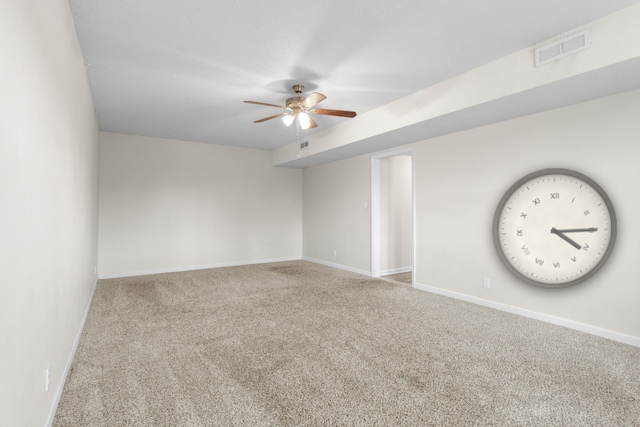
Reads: 4 h 15 min
